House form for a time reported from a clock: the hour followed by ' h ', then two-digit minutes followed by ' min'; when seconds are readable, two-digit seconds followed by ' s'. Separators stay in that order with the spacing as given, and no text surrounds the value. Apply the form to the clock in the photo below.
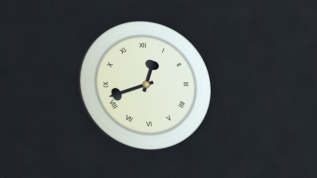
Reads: 12 h 42 min
